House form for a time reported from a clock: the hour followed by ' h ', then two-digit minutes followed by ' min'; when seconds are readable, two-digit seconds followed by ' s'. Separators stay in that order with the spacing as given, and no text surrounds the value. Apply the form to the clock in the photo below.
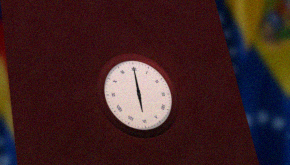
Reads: 6 h 00 min
